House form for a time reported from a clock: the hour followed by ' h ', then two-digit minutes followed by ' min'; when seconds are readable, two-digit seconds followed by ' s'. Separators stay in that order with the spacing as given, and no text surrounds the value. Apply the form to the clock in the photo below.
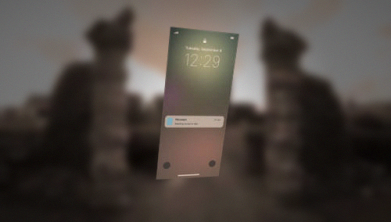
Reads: 12 h 29 min
